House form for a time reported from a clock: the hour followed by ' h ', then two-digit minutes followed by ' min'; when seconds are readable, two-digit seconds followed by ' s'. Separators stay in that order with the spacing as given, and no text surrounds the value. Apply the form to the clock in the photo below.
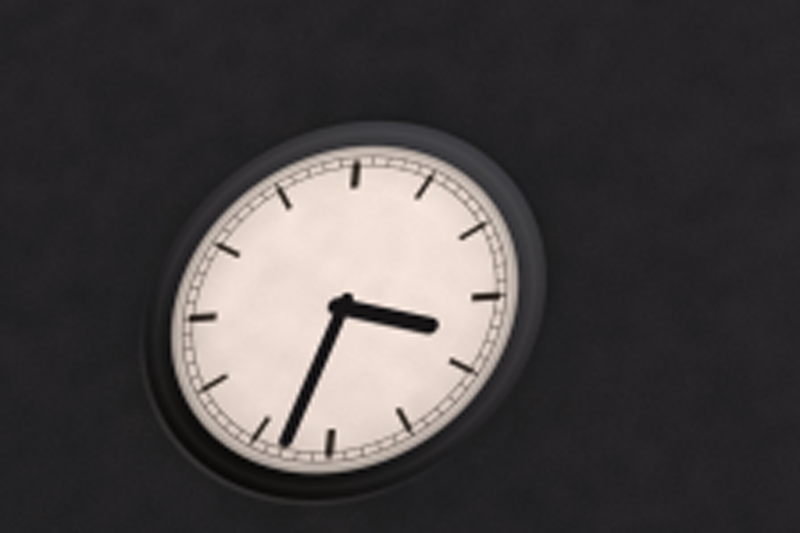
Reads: 3 h 33 min
